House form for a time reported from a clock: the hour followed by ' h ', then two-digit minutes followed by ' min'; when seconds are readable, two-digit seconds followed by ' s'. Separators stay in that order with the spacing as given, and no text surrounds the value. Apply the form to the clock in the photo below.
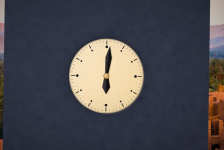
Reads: 6 h 01 min
